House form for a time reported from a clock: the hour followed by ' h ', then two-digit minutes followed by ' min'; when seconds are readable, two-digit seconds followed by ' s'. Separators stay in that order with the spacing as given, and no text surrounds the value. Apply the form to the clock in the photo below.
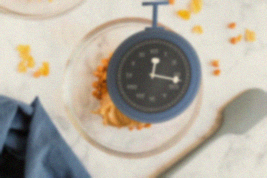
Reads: 12 h 17 min
